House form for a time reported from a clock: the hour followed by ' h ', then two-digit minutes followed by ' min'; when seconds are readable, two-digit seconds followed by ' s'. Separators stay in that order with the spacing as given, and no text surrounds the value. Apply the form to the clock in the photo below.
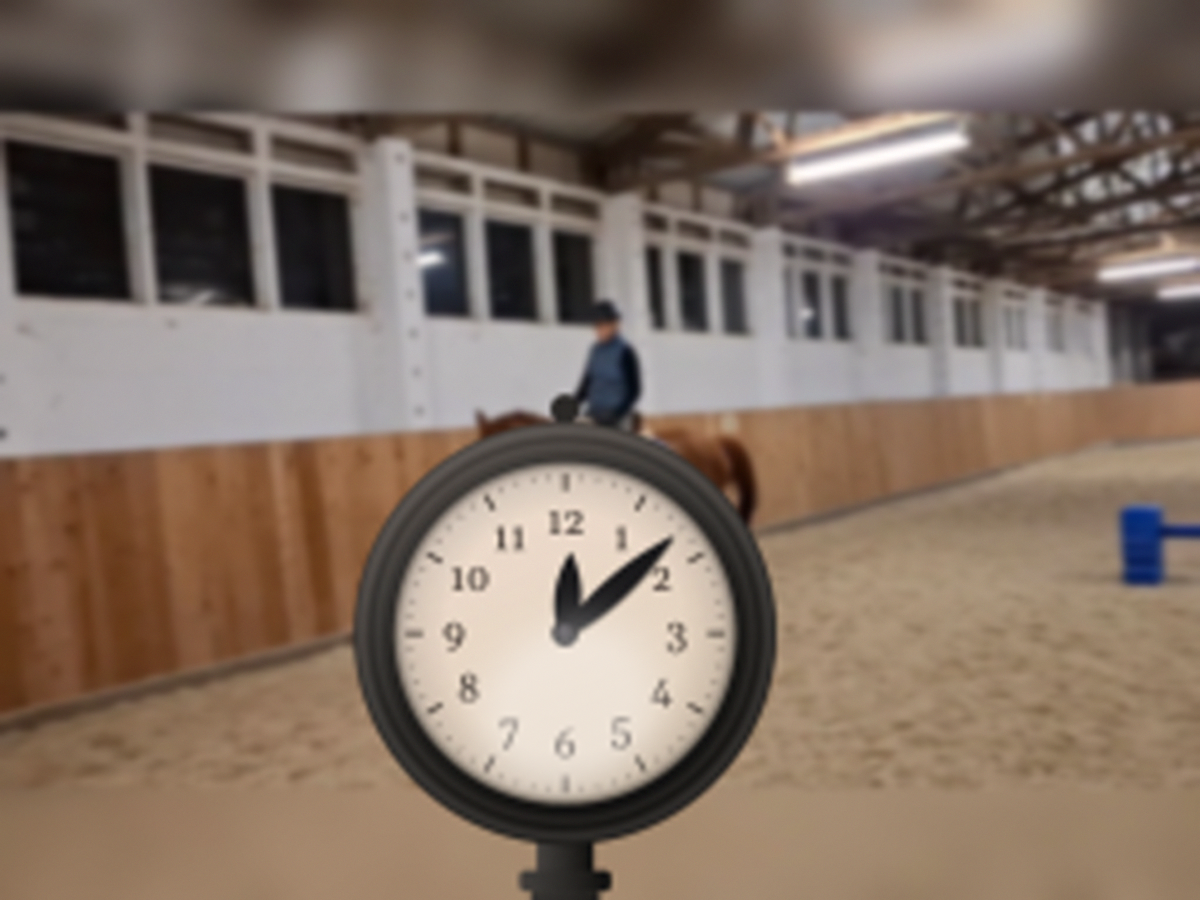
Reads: 12 h 08 min
